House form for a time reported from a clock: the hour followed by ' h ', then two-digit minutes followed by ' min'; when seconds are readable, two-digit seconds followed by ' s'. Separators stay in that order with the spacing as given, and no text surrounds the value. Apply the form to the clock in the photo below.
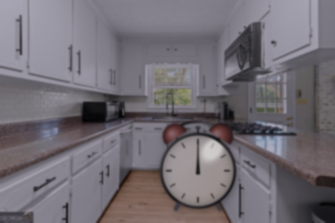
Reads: 12 h 00 min
